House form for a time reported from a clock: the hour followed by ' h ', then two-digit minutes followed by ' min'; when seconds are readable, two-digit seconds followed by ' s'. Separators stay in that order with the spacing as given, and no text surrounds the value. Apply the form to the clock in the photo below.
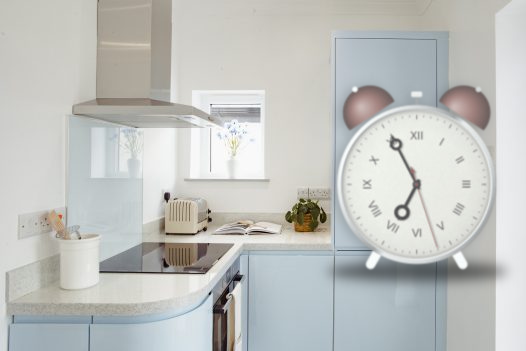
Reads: 6 h 55 min 27 s
